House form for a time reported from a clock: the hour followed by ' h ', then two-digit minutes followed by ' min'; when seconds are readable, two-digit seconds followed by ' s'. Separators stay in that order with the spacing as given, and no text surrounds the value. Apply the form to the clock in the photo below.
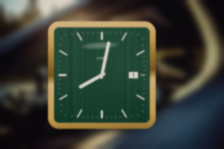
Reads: 8 h 02 min
